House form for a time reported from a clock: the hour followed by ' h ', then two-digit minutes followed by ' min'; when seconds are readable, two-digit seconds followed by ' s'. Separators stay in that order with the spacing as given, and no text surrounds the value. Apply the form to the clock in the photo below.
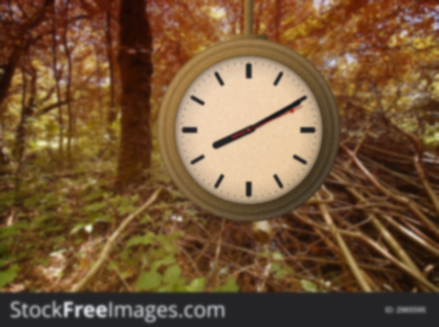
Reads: 8 h 10 min 11 s
